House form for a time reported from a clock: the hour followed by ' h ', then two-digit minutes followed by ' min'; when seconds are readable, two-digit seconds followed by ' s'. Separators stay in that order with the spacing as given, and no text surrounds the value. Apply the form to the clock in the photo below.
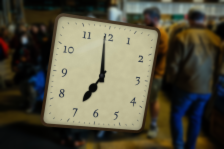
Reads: 6 h 59 min
